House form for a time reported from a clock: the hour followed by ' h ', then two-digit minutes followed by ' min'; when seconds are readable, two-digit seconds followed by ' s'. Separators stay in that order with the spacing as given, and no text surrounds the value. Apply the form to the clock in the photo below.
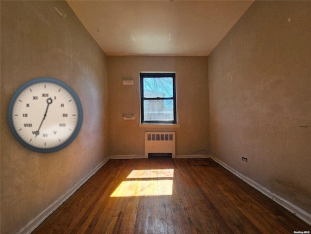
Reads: 12 h 34 min
